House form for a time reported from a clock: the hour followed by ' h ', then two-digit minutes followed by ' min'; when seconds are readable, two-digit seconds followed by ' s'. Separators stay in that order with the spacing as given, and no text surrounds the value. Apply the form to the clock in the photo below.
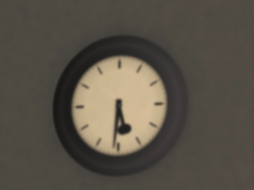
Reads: 5 h 31 min
